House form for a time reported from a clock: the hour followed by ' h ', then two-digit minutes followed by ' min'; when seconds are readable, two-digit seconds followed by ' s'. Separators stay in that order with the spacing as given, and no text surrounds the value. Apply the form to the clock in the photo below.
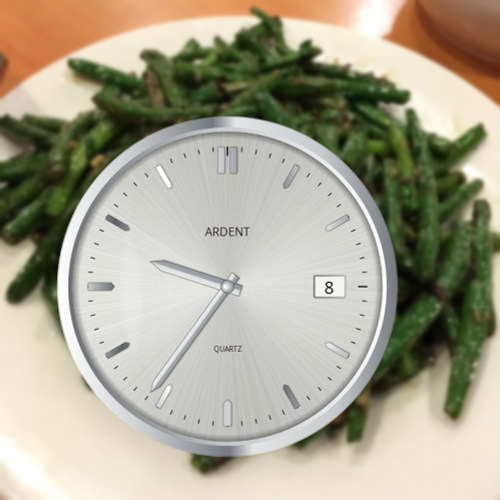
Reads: 9 h 36 min
